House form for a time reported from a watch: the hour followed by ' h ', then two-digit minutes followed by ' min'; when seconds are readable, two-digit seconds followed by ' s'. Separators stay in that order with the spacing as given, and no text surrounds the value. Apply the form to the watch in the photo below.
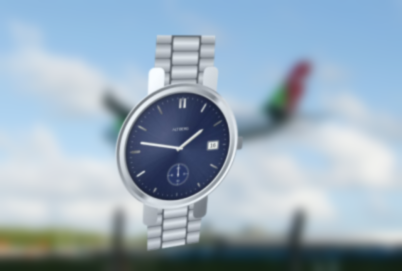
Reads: 1 h 47 min
